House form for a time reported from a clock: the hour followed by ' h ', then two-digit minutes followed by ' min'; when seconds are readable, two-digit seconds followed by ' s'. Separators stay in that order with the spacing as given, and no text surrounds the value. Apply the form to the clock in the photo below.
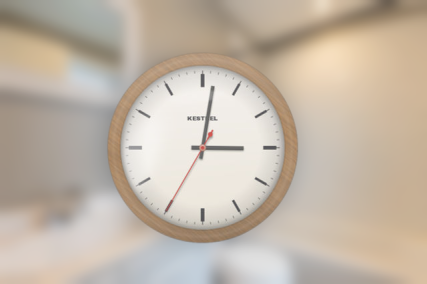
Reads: 3 h 01 min 35 s
